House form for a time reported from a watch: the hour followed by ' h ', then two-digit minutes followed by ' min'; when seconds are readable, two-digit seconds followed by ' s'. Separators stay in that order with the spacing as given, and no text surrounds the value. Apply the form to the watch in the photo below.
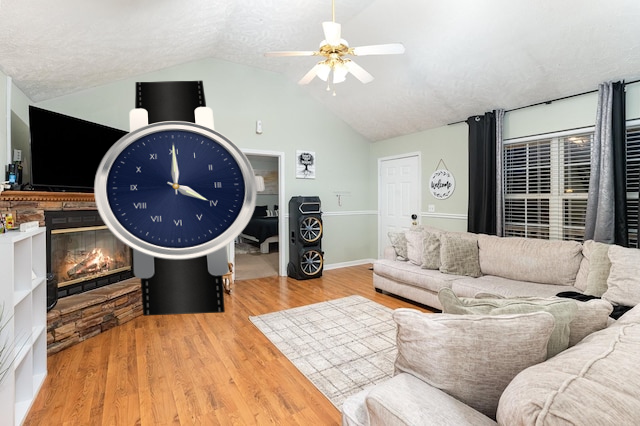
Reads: 4 h 00 min
